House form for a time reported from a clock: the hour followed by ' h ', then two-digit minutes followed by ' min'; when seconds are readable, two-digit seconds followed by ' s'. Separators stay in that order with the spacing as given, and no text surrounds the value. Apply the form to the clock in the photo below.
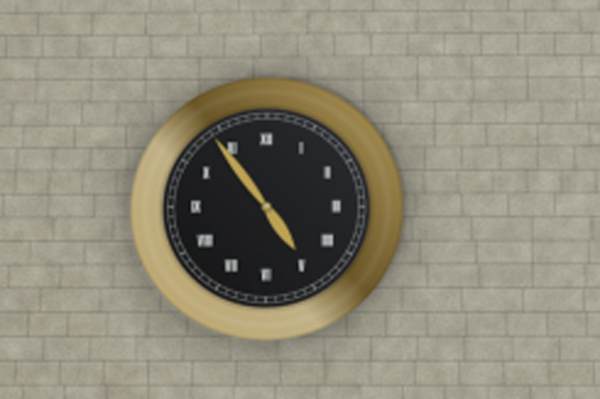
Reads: 4 h 54 min
